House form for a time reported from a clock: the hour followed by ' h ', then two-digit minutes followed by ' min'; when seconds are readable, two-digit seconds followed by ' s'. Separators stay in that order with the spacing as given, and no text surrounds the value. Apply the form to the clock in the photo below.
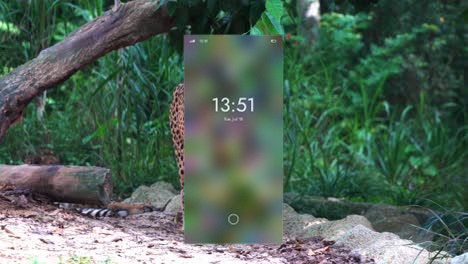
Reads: 13 h 51 min
